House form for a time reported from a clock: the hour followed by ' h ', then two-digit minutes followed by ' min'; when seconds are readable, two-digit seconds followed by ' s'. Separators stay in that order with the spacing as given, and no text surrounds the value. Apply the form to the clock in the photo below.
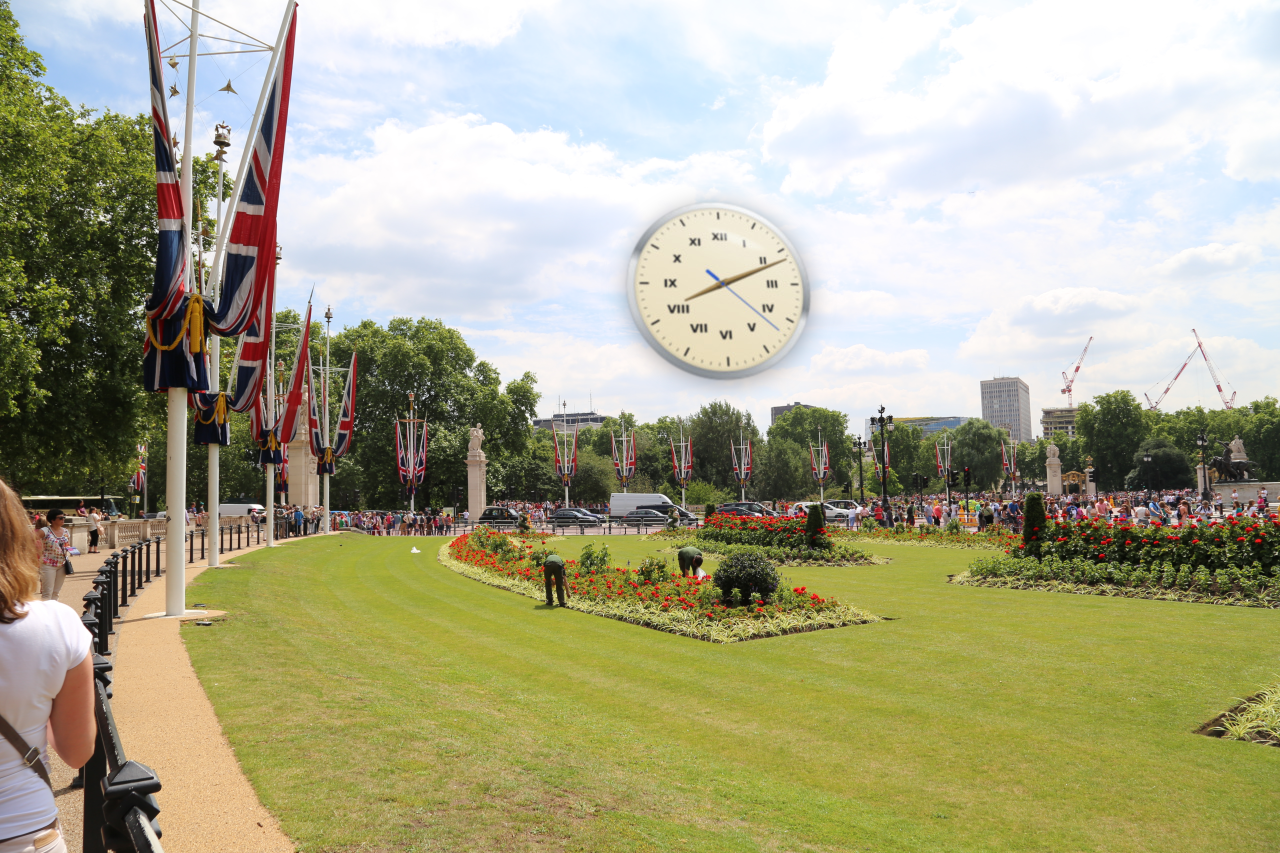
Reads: 8 h 11 min 22 s
